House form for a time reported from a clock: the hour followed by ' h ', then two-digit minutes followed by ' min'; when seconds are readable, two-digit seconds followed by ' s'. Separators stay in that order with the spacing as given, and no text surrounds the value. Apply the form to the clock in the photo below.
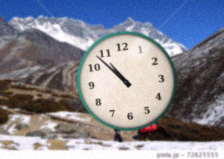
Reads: 10 h 53 min
